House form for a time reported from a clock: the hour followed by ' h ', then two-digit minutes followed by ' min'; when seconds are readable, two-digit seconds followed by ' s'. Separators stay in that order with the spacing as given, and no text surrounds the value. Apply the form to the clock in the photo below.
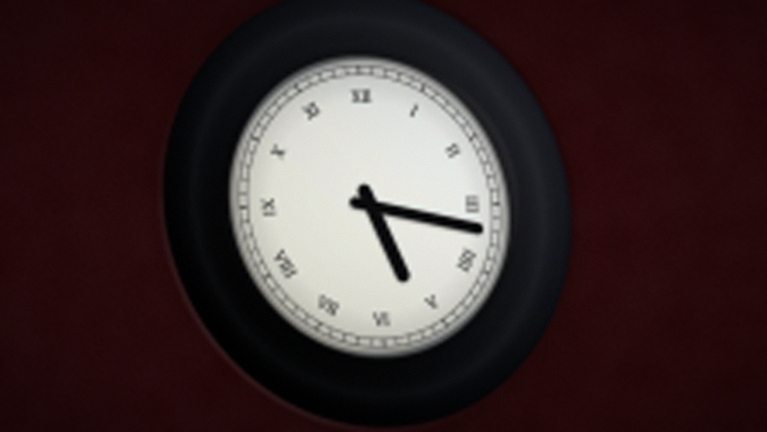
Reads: 5 h 17 min
